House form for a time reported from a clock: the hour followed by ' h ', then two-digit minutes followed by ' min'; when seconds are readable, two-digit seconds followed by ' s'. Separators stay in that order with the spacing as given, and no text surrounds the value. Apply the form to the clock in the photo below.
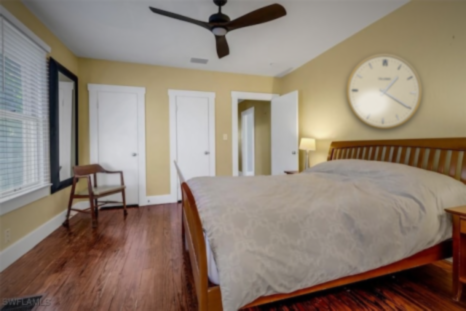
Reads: 1 h 20 min
